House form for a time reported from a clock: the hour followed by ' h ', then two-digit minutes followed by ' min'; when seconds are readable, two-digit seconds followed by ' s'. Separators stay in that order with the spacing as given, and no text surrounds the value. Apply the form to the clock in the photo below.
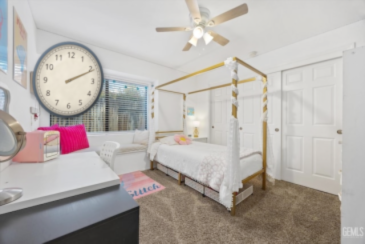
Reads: 2 h 11 min
